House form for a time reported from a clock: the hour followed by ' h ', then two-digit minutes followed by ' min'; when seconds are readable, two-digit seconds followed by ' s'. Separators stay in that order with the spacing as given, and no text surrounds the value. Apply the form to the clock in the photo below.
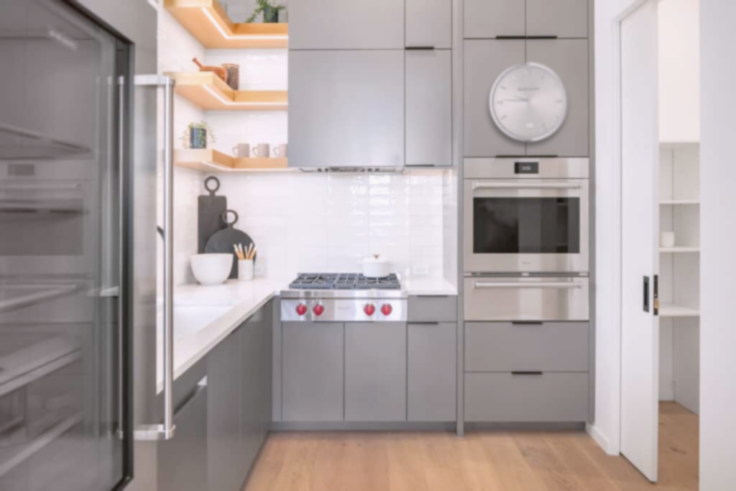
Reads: 9 h 46 min
